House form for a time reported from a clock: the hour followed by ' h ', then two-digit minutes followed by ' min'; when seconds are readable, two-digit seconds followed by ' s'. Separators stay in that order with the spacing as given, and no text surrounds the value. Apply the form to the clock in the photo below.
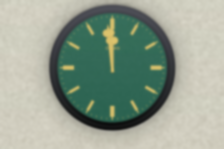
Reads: 11 h 59 min
